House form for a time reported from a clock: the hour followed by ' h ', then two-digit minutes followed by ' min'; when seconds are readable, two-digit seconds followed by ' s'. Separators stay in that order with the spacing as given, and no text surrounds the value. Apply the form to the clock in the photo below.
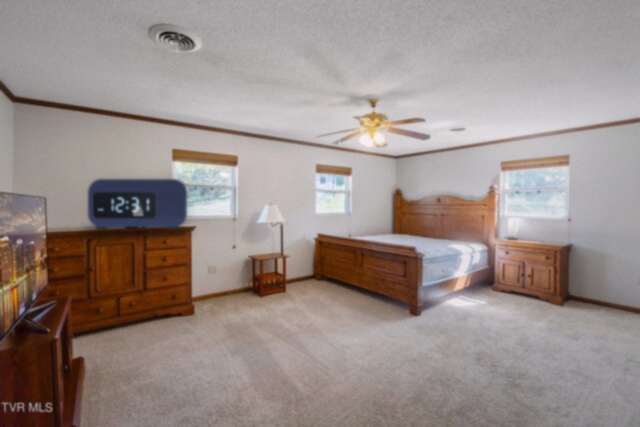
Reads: 12 h 31 min
